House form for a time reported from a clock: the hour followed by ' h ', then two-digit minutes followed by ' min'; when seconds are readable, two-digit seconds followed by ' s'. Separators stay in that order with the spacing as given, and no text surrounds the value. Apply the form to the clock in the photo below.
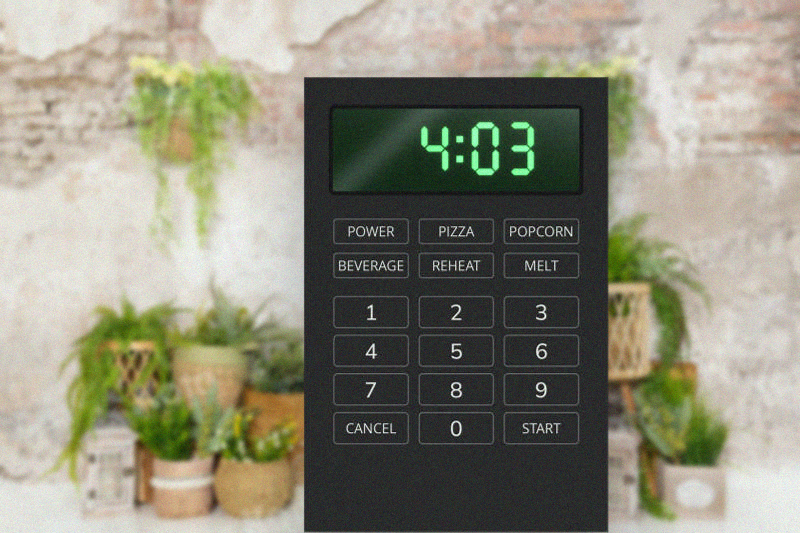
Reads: 4 h 03 min
